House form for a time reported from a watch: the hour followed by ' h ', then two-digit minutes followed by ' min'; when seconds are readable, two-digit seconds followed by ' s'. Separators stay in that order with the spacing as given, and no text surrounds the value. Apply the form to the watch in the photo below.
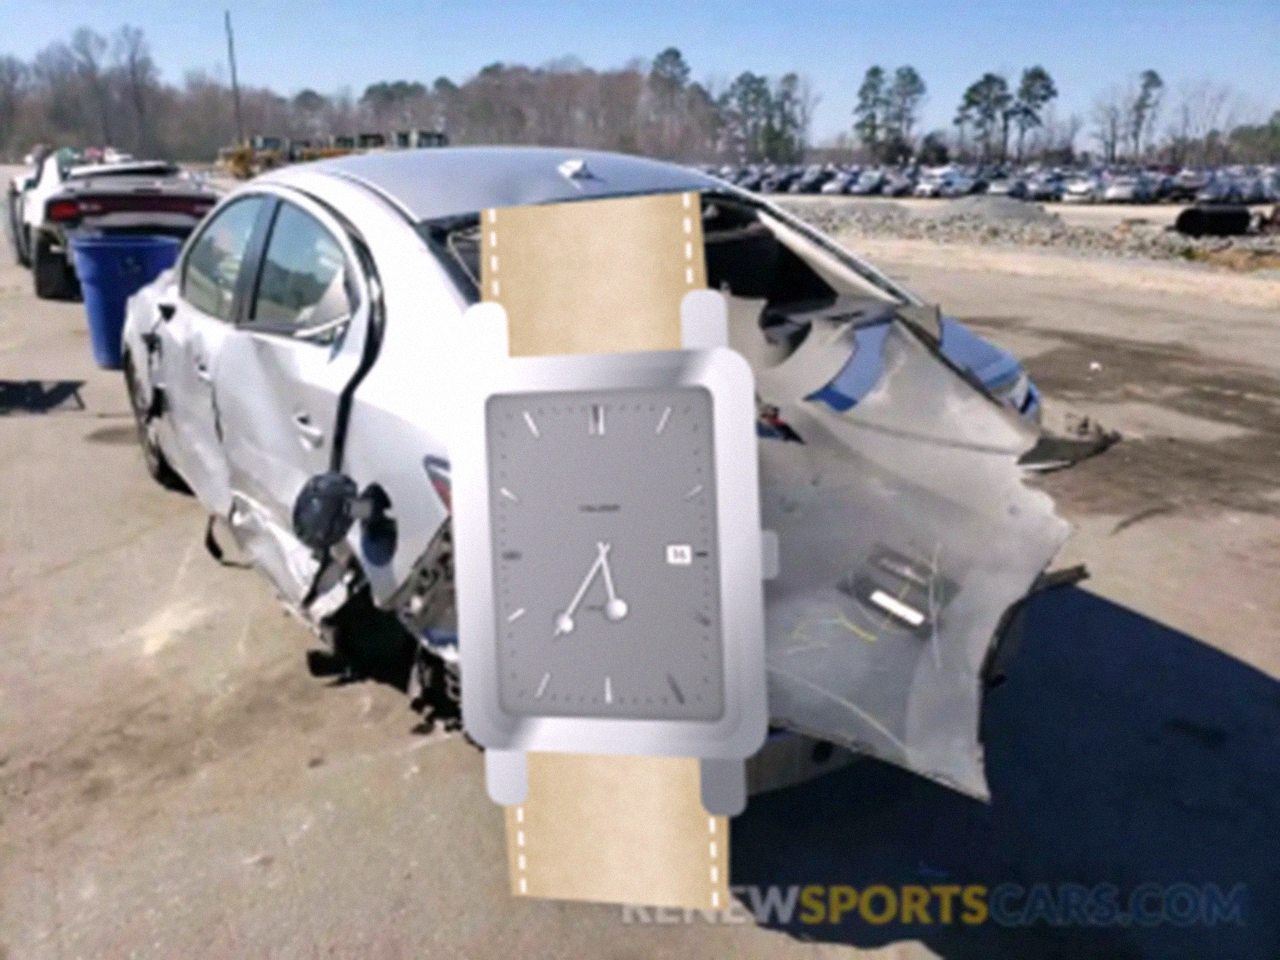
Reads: 5 h 36 min
